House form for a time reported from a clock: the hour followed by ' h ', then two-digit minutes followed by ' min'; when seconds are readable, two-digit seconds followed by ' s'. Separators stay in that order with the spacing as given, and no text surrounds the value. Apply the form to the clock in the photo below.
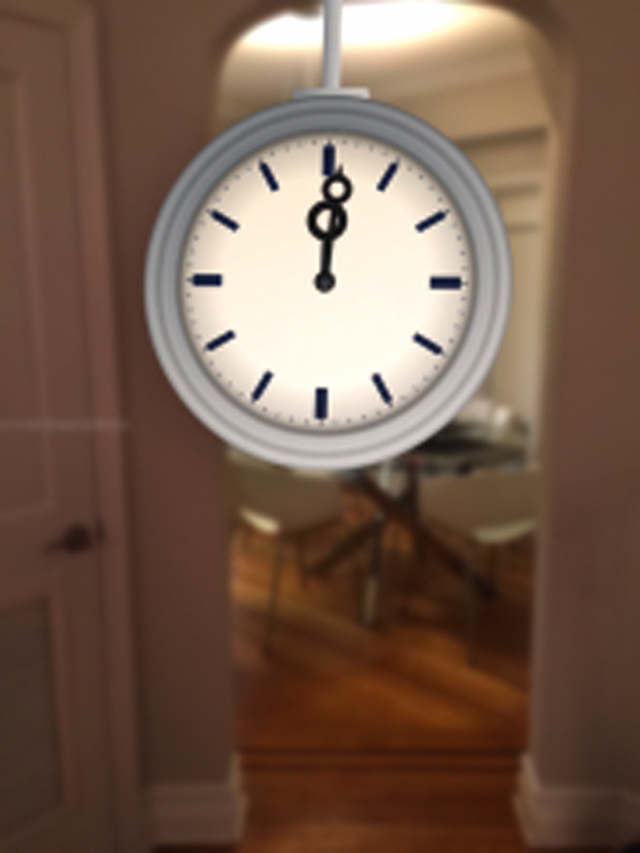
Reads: 12 h 01 min
